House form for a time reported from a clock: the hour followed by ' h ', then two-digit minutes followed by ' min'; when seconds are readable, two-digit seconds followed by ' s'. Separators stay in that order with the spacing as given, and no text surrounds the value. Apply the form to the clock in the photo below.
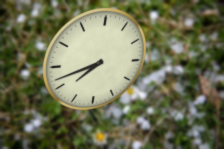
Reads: 7 h 42 min
